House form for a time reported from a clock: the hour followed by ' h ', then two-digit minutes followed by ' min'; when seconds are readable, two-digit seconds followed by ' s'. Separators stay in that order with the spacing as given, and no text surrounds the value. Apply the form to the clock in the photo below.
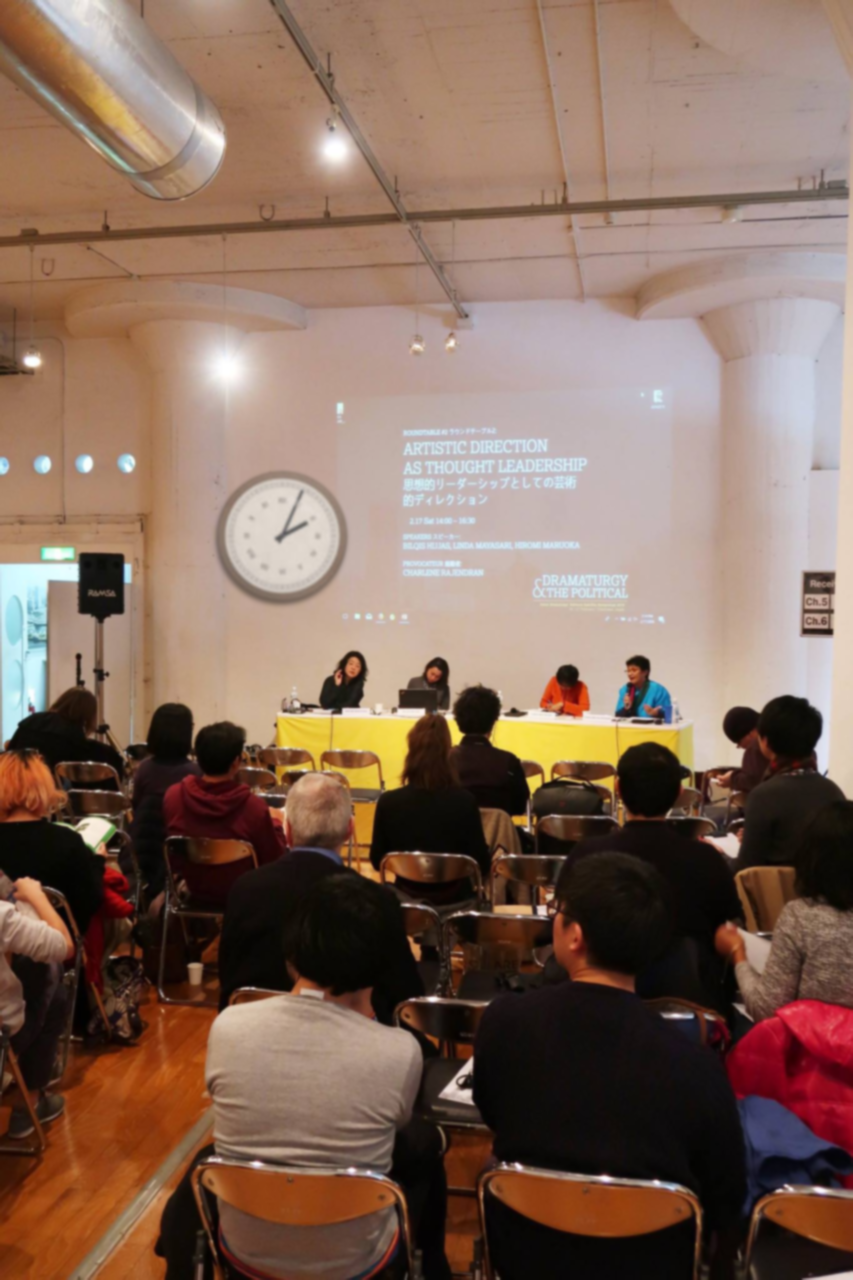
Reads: 2 h 04 min
